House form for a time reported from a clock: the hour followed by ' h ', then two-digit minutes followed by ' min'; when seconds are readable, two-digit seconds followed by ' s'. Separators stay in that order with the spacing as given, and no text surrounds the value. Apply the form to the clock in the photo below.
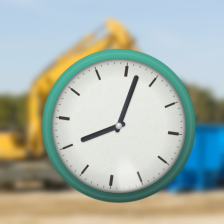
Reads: 8 h 02 min
